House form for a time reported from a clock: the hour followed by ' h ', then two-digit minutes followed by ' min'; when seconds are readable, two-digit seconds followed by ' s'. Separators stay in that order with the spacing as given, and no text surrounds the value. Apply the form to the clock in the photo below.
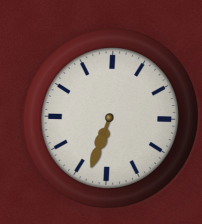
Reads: 6 h 33 min
